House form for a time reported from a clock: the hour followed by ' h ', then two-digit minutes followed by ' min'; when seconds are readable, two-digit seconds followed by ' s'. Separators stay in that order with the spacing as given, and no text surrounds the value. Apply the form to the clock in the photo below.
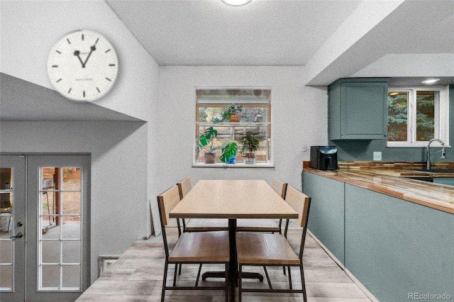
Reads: 11 h 05 min
